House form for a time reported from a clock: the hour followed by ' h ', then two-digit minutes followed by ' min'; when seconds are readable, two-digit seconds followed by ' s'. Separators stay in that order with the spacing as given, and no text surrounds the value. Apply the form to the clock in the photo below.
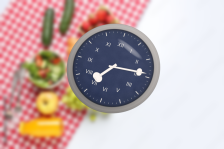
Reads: 7 h 14 min
